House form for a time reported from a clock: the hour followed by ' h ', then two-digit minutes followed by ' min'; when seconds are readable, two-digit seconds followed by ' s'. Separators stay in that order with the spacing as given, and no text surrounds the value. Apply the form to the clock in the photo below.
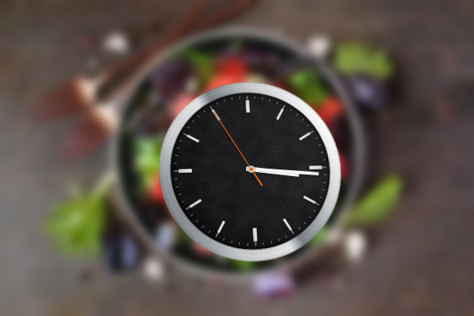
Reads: 3 h 15 min 55 s
